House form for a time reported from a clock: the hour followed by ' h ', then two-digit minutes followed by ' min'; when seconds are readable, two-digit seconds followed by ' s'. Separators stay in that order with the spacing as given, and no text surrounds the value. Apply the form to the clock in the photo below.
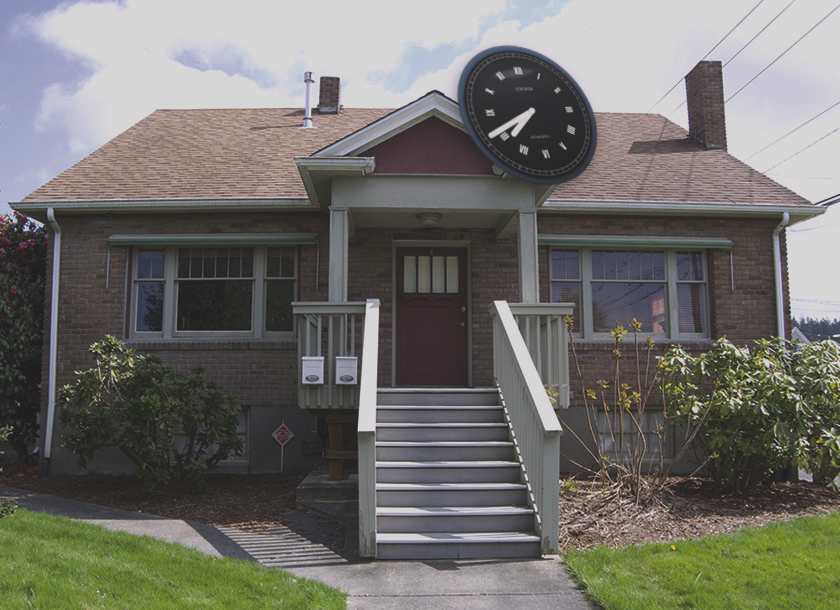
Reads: 7 h 41 min
